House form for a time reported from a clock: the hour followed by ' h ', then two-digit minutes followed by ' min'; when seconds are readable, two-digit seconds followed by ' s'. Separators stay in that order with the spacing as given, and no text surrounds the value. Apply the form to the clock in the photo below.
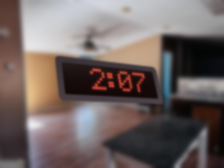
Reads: 2 h 07 min
